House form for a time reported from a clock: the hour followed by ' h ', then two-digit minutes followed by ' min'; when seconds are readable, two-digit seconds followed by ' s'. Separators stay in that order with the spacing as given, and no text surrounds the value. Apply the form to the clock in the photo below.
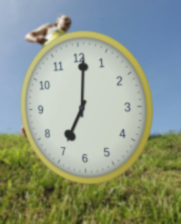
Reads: 7 h 01 min
